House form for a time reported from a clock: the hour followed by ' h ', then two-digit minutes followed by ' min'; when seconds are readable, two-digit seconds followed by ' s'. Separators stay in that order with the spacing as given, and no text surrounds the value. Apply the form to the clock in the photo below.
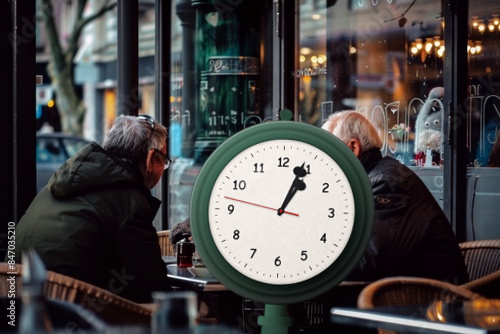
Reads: 1 h 03 min 47 s
